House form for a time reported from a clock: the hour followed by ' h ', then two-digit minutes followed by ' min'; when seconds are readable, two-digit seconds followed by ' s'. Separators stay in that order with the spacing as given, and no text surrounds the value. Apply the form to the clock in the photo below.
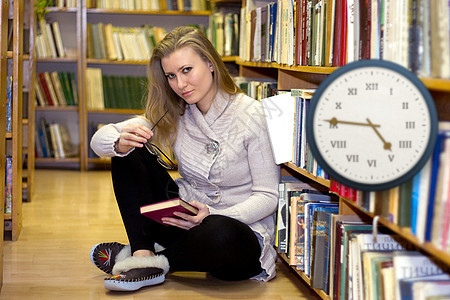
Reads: 4 h 46 min
